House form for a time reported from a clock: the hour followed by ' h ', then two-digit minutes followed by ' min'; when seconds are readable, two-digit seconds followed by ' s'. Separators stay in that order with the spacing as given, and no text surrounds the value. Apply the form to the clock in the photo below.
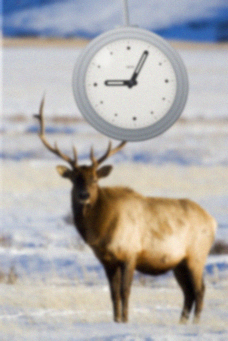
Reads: 9 h 05 min
